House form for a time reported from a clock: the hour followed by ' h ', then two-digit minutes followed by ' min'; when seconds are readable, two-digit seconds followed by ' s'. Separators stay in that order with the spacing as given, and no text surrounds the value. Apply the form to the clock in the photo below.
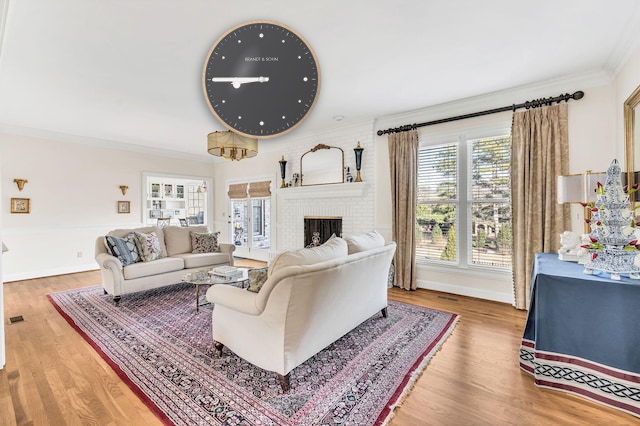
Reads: 8 h 45 min
